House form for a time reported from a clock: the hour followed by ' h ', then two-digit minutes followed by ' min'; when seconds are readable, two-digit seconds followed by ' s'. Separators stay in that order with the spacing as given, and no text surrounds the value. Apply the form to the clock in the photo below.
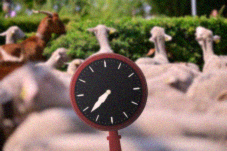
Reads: 7 h 38 min
